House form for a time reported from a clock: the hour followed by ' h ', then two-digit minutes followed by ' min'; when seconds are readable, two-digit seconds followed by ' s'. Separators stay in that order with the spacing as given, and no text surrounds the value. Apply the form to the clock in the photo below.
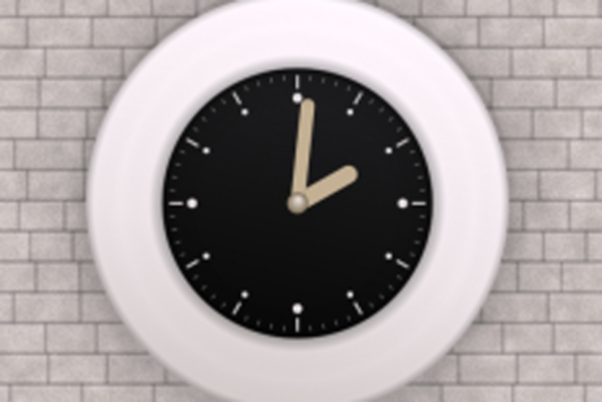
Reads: 2 h 01 min
